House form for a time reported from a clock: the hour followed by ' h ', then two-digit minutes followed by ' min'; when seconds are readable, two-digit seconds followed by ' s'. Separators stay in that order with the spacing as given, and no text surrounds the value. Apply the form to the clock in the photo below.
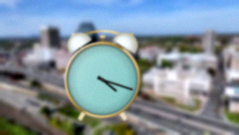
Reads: 4 h 18 min
